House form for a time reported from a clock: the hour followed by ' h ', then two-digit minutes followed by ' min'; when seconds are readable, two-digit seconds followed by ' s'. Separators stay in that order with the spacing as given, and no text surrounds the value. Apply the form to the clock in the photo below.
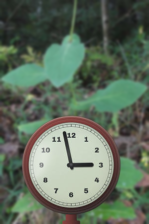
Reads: 2 h 58 min
